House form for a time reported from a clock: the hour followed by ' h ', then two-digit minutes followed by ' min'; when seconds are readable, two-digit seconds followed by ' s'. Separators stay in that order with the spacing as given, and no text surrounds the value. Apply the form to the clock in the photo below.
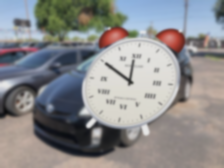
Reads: 11 h 50 min
